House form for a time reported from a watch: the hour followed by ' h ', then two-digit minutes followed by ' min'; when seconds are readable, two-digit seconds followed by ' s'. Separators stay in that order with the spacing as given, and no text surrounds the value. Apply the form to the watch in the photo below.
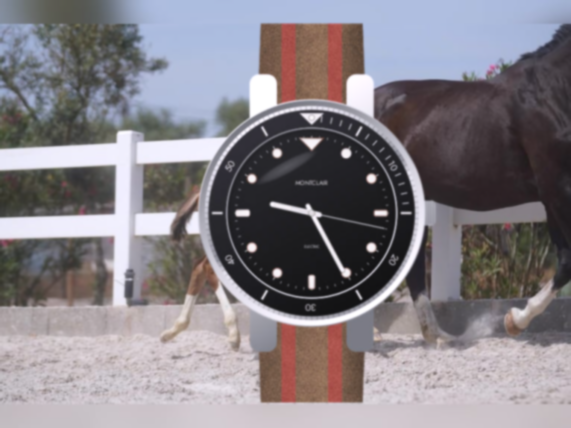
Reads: 9 h 25 min 17 s
